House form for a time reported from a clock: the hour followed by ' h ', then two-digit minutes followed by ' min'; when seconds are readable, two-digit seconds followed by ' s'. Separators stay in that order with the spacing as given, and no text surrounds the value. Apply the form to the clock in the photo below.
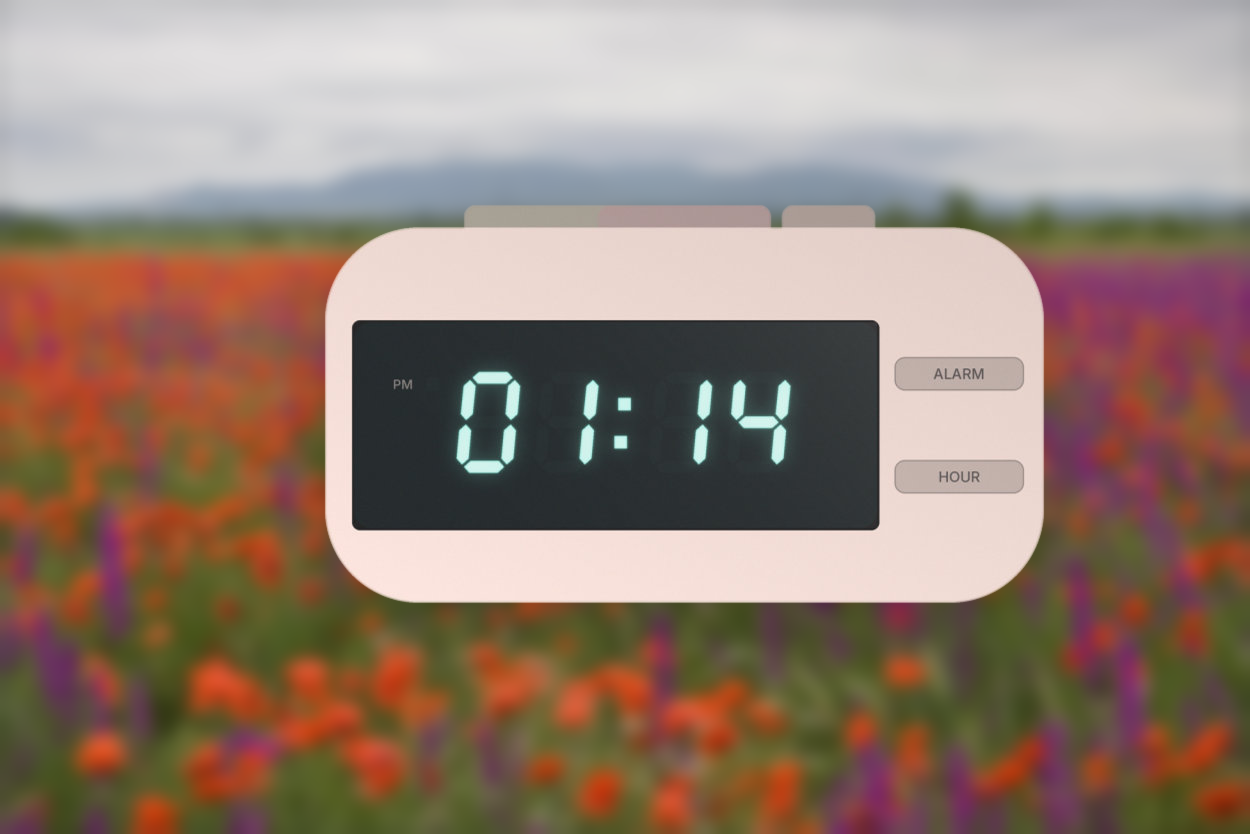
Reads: 1 h 14 min
